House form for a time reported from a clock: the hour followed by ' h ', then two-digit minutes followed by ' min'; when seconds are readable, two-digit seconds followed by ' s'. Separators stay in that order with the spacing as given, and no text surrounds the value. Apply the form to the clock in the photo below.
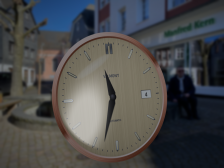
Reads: 11 h 33 min
